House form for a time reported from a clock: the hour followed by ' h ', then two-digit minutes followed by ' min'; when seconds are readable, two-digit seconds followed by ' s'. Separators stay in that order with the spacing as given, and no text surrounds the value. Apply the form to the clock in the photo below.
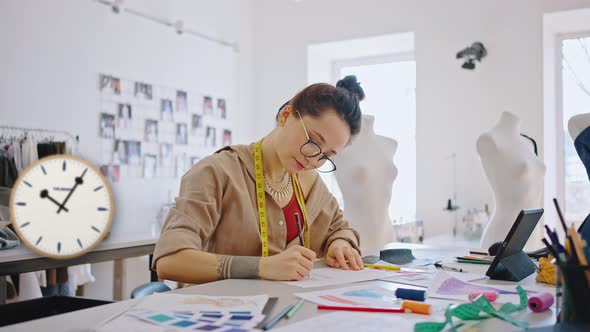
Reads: 10 h 05 min
